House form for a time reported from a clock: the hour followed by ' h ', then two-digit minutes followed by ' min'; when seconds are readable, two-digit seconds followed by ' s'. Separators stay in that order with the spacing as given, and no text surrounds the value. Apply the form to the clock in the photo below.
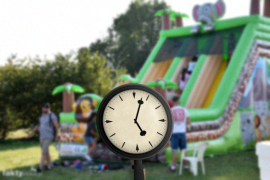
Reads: 5 h 03 min
